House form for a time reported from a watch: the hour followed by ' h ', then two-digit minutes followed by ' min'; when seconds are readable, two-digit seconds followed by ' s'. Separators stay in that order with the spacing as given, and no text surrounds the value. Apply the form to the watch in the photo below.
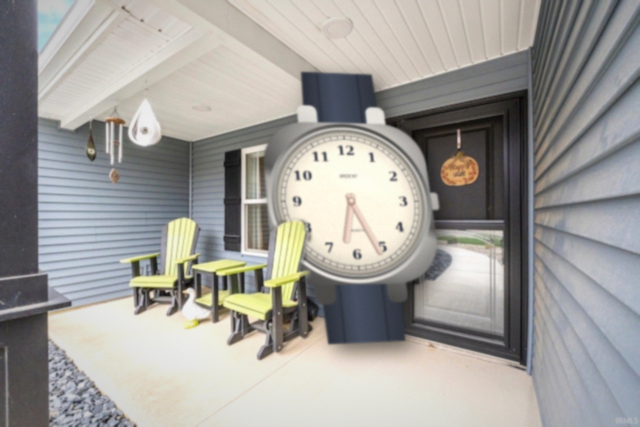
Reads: 6 h 26 min
